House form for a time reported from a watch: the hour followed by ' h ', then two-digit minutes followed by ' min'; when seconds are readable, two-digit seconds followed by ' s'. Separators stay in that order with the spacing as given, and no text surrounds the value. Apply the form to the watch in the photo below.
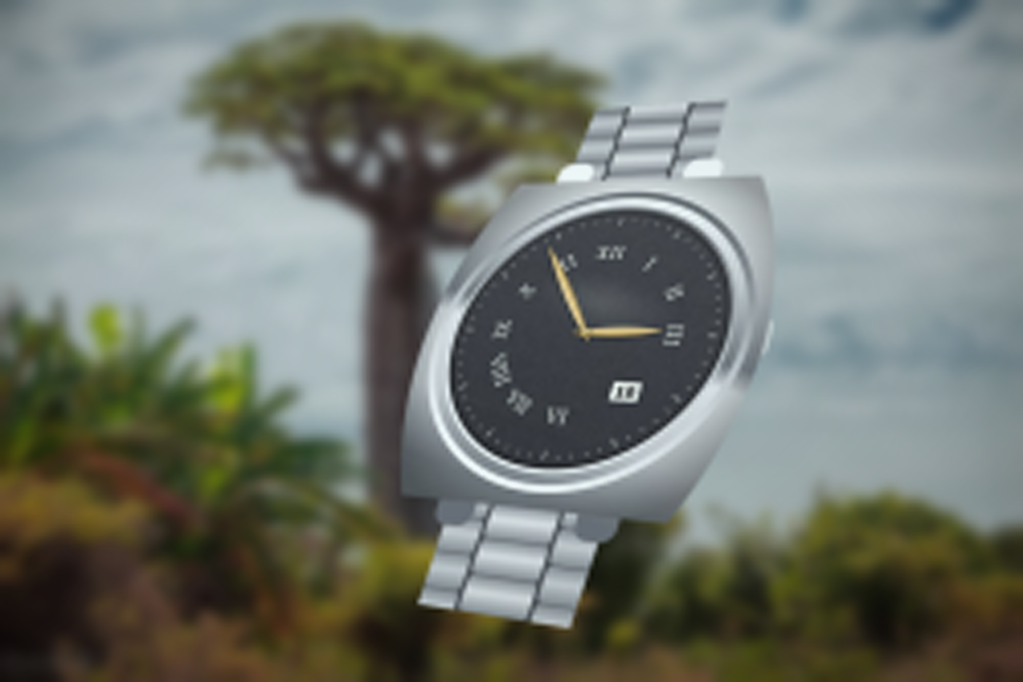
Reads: 2 h 54 min
